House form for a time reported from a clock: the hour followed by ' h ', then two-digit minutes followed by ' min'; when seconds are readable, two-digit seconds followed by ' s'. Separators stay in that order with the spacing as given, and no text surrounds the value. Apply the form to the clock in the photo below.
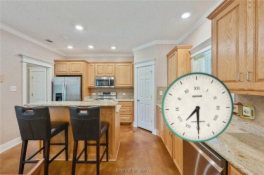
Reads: 7 h 30 min
